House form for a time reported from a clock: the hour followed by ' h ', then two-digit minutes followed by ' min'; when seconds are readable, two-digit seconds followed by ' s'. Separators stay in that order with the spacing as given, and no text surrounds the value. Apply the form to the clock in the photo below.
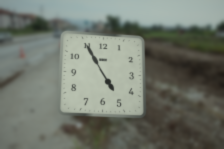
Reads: 4 h 55 min
